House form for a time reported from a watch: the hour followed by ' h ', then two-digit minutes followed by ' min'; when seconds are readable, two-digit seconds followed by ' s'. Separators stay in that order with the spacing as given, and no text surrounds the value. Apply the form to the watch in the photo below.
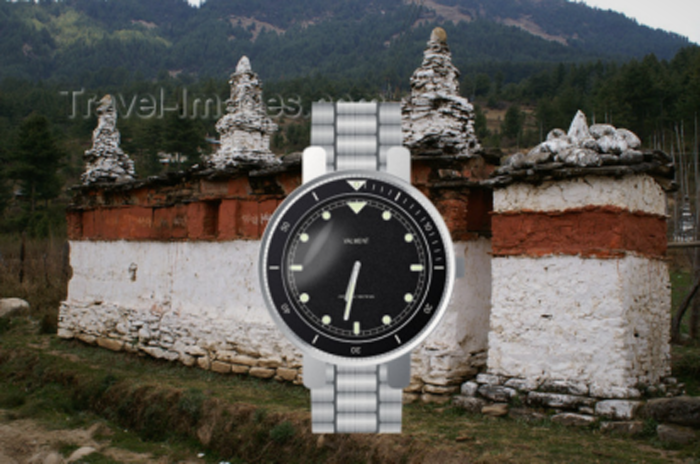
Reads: 6 h 32 min
